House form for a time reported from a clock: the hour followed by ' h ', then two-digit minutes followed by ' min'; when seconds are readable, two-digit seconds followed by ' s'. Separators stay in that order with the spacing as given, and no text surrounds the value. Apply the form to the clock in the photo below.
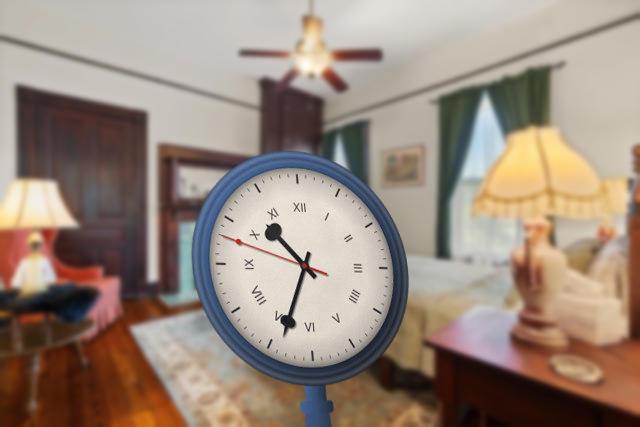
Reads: 10 h 33 min 48 s
